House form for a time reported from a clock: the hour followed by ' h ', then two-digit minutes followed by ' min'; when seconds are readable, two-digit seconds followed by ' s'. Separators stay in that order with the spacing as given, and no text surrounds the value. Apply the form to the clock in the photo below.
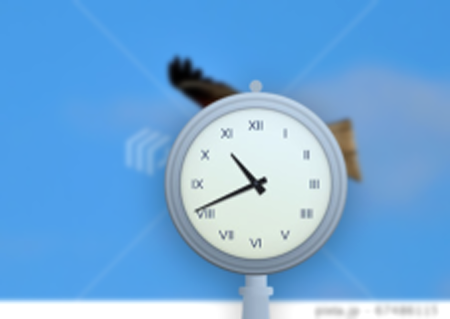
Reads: 10 h 41 min
